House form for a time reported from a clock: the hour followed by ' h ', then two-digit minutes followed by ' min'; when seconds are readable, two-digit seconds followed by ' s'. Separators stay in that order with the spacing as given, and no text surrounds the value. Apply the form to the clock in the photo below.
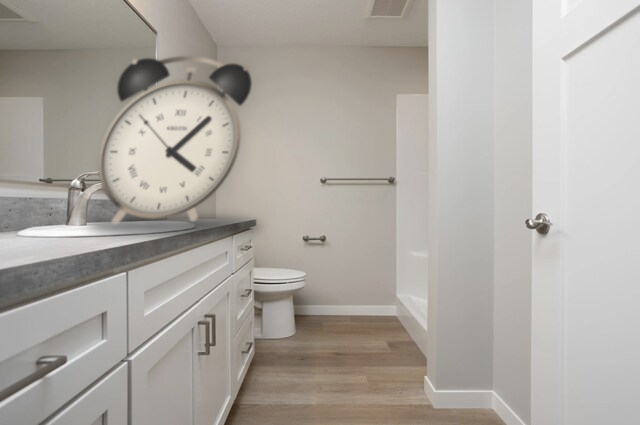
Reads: 4 h 06 min 52 s
